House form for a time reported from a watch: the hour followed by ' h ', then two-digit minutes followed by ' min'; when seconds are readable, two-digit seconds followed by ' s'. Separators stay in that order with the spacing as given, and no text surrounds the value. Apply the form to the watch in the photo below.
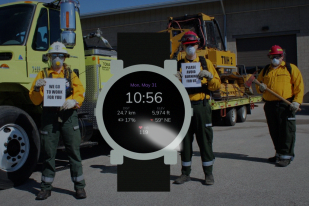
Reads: 10 h 56 min
